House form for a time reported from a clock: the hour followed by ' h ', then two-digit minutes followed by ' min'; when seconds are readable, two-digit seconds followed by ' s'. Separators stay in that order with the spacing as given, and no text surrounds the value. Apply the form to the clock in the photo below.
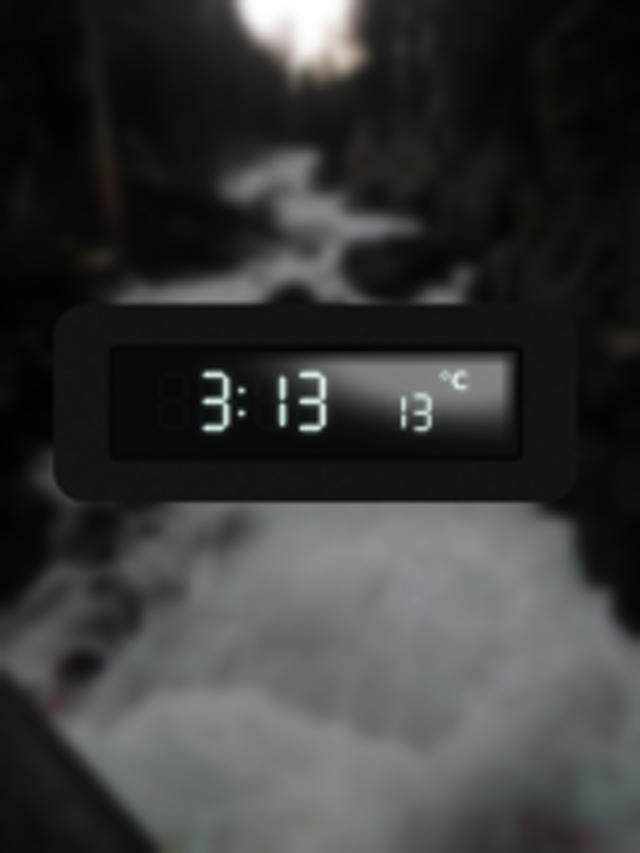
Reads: 3 h 13 min
